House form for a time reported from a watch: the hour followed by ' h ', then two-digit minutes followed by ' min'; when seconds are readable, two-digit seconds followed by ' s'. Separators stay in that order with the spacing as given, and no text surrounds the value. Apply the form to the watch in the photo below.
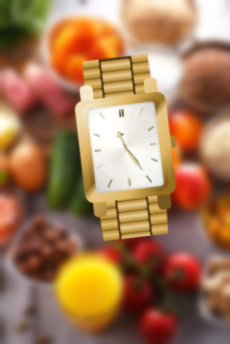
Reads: 11 h 25 min
